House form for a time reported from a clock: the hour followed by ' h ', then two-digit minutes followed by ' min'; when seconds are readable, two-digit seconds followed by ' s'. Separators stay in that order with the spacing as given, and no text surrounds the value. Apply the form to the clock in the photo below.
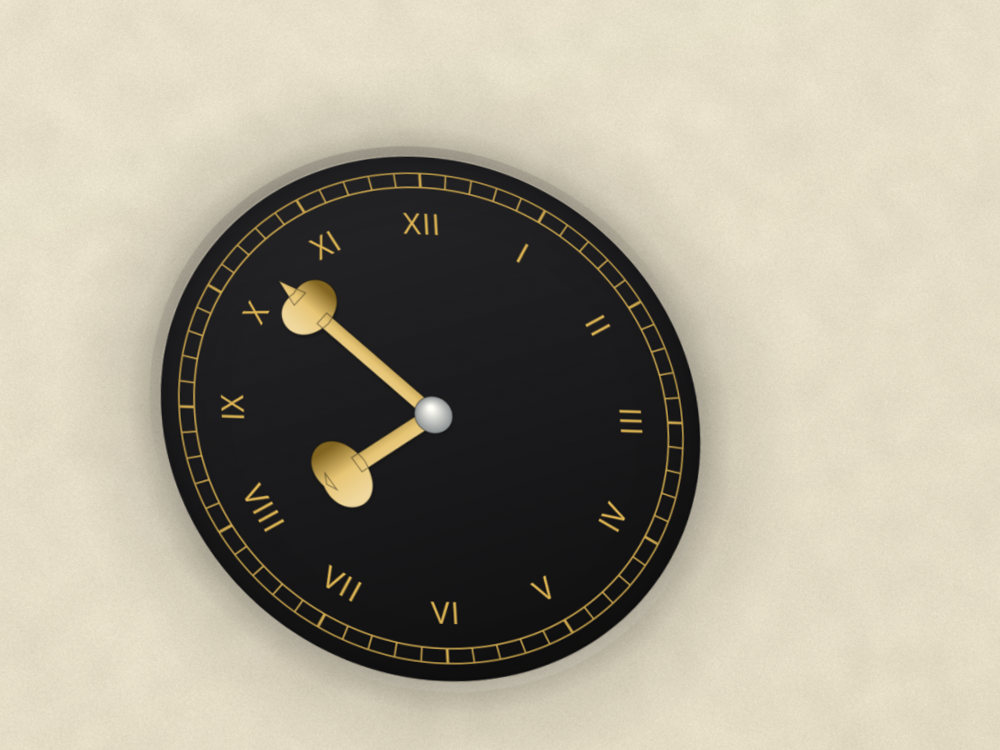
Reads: 7 h 52 min
